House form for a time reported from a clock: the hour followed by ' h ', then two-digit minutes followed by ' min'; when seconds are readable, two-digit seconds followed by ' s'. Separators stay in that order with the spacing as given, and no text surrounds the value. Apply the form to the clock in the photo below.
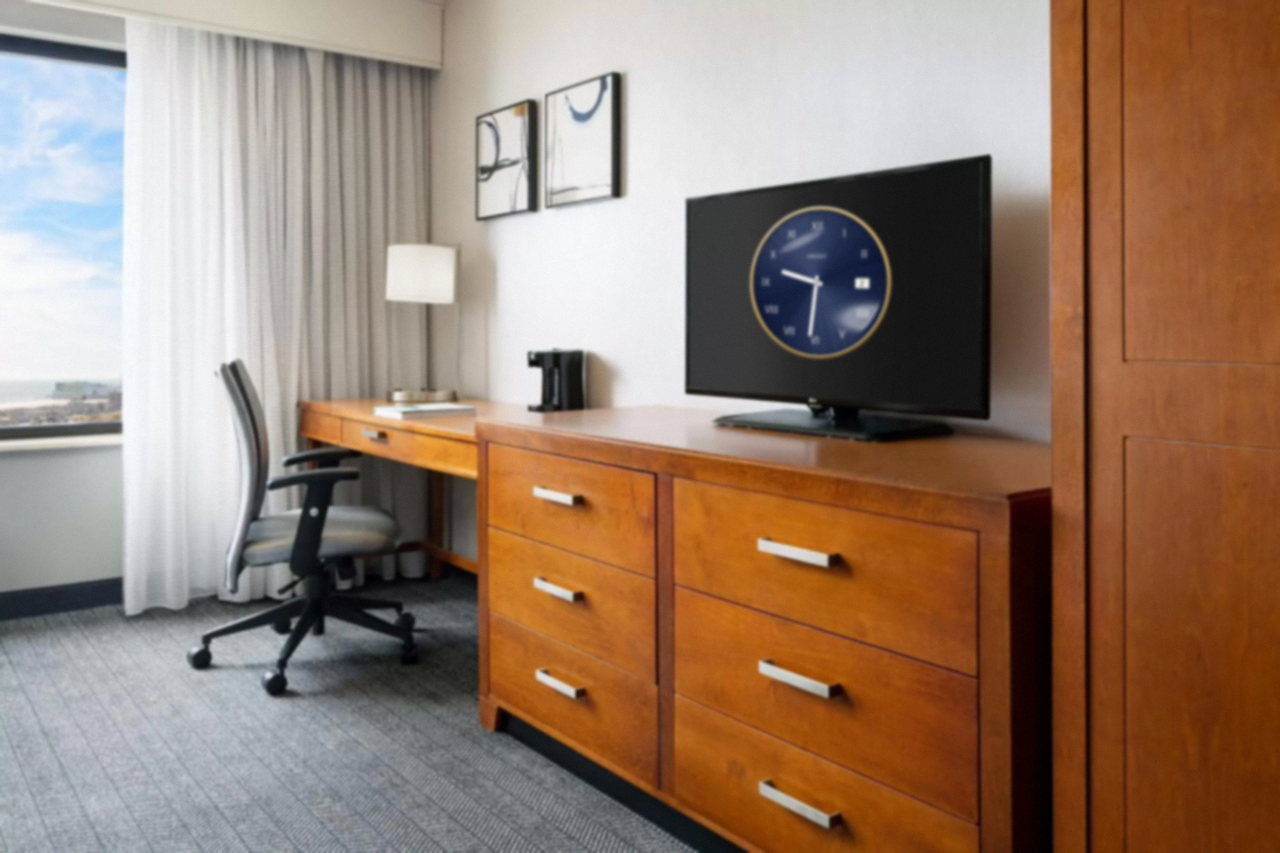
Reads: 9 h 31 min
